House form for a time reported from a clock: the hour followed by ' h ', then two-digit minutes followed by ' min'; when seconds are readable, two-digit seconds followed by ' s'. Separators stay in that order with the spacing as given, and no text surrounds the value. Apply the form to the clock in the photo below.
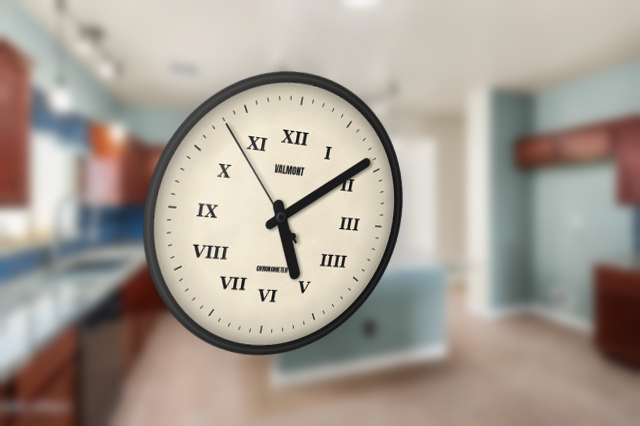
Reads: 5 h 08 min 53 s
